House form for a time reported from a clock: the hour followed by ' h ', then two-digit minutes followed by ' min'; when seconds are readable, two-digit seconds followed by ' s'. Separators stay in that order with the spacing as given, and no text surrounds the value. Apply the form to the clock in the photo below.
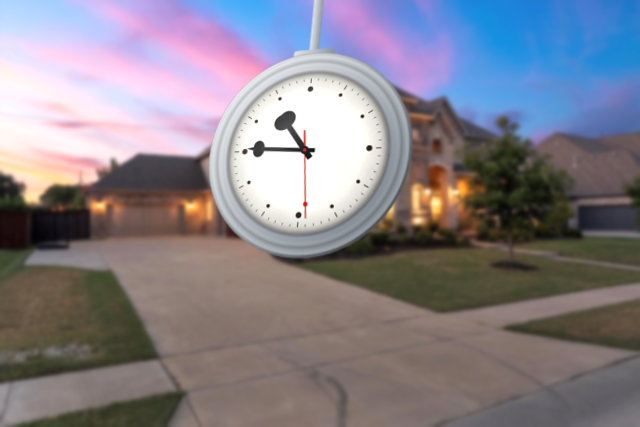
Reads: 10 h 45 min 29 s
